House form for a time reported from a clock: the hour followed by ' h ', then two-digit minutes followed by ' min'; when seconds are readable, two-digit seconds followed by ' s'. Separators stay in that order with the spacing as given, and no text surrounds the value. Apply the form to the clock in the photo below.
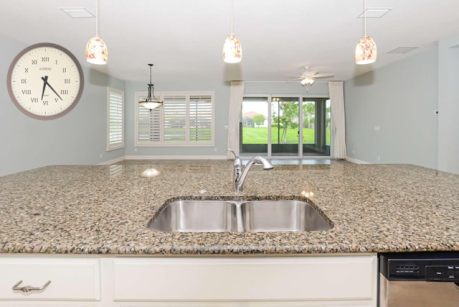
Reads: 6 h 23 min
